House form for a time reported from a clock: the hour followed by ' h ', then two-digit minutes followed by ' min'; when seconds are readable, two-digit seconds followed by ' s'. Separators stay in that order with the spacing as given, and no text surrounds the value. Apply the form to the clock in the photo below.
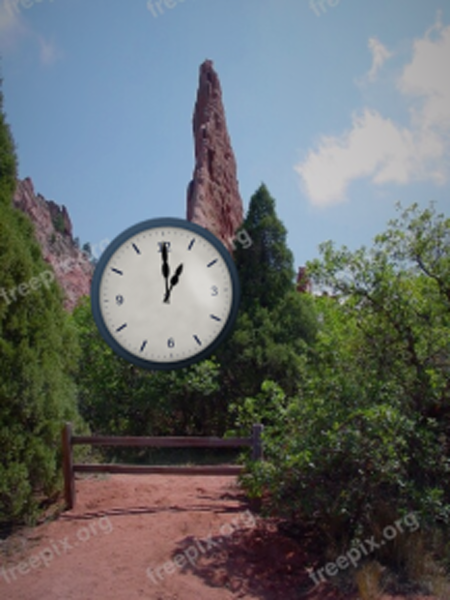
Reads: 1 h 00 min
